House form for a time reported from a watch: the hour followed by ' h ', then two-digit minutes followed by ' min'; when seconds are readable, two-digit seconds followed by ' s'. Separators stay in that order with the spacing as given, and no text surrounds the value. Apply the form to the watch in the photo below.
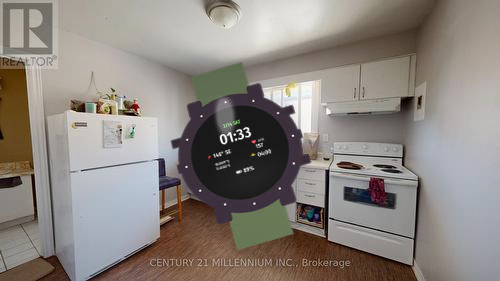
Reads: 1 h 33 min
